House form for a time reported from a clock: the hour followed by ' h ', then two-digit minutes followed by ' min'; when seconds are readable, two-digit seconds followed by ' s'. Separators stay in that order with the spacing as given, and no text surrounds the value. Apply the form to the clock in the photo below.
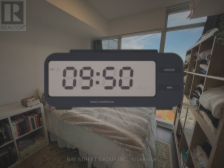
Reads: 9 h 50 min
